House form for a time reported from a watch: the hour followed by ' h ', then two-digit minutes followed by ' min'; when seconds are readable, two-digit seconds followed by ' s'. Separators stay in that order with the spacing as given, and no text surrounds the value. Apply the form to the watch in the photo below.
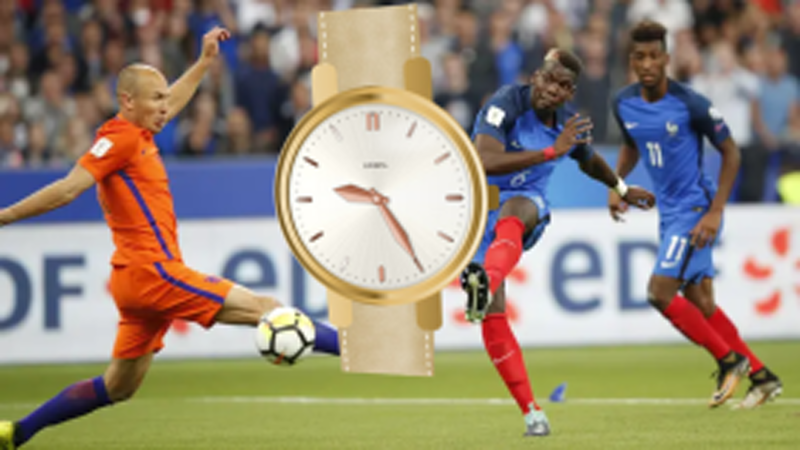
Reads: 9 h 25 min
